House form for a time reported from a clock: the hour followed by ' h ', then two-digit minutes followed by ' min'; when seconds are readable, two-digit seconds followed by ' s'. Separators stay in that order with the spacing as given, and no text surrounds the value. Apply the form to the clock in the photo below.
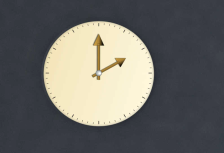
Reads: 2 h 00 min
